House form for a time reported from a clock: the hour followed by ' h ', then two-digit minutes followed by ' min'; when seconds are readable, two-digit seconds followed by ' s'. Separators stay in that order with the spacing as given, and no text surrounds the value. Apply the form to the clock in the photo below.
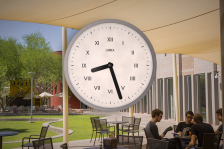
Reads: 8 h 27 min
